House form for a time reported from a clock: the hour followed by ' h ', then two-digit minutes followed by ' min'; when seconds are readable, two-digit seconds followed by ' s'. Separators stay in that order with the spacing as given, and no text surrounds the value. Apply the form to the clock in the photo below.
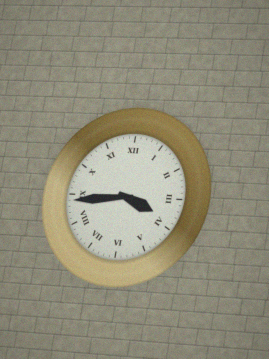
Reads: 3 h 44 min
